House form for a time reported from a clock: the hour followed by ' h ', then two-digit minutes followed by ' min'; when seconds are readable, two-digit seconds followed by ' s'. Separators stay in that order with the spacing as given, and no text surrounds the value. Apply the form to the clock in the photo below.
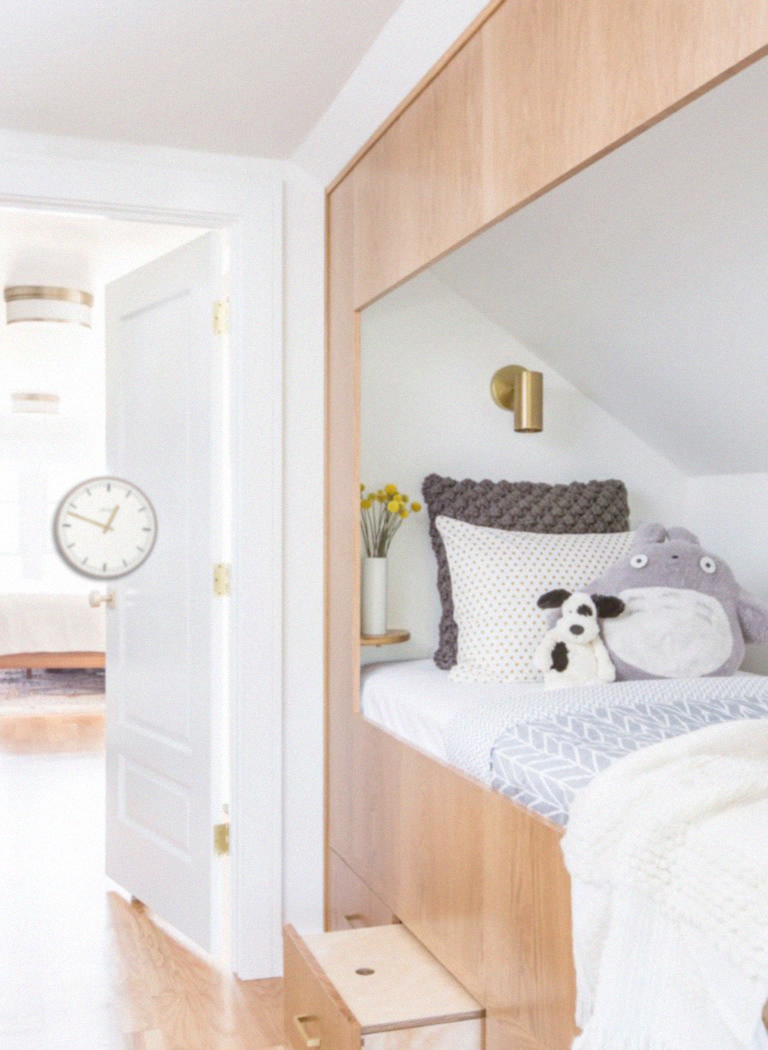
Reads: 12 h 48 min
